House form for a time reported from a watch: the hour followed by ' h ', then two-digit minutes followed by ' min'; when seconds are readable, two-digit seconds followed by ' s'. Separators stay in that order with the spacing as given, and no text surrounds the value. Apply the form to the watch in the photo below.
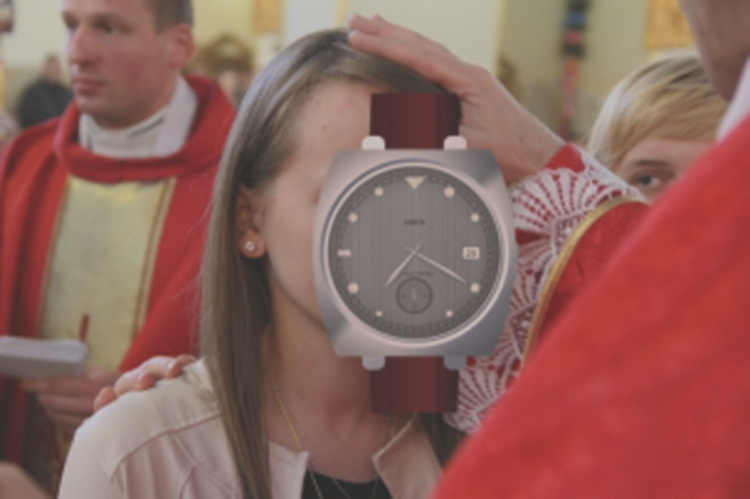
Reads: 7 h 20 min
